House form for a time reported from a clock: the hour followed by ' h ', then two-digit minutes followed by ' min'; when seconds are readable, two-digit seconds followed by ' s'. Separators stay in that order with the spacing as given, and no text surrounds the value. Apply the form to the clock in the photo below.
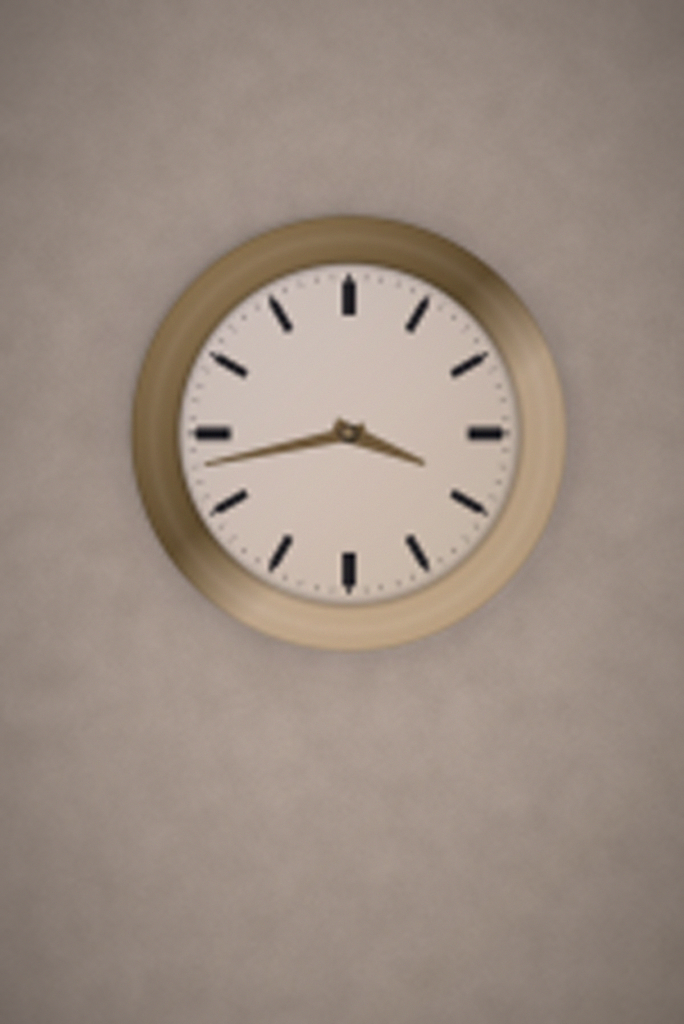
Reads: 3 h 43 min
